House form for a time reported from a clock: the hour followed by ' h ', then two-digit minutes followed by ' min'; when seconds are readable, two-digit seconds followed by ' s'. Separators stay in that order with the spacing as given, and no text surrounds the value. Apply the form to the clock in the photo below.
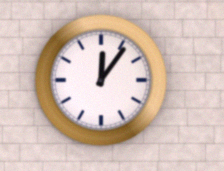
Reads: 12 h 06 min
